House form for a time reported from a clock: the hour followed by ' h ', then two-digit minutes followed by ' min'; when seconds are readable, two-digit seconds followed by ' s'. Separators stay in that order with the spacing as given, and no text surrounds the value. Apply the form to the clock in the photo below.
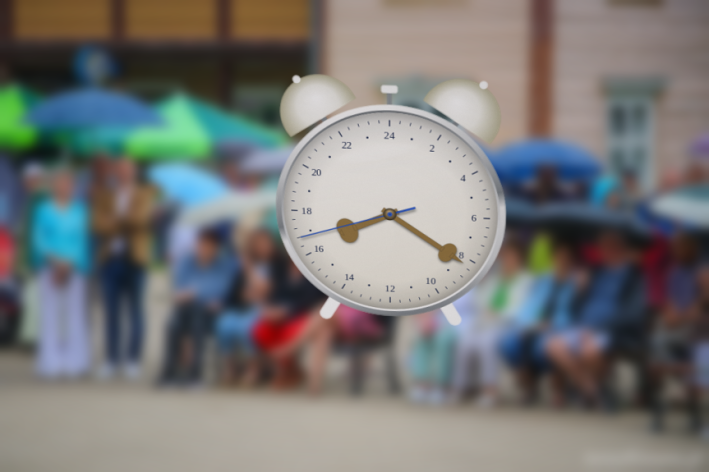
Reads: 16 h 20 min 42 s
